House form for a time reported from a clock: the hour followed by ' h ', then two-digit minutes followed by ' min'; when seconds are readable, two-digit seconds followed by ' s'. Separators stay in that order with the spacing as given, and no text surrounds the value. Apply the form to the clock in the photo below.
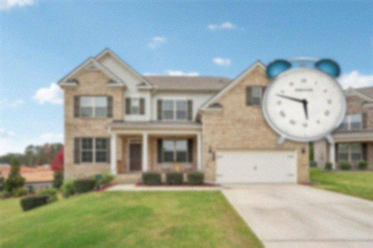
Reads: 5 h 48 min
